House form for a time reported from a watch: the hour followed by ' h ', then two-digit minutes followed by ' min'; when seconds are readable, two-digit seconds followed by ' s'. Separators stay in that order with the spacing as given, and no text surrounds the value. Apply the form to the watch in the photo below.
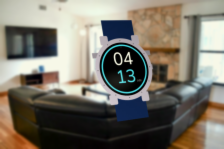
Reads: 4 h 13 min
